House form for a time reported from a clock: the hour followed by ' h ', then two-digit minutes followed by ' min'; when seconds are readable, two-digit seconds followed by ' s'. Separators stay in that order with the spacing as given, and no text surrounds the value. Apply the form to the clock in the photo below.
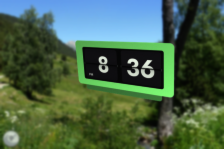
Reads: 8 h 36 min
